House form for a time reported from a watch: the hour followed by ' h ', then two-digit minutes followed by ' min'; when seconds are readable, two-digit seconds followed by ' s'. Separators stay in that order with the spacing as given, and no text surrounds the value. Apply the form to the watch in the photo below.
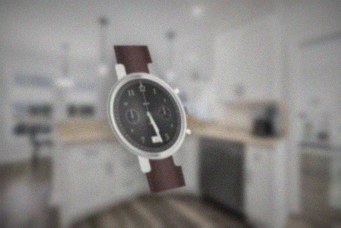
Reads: 5 h 28 min
